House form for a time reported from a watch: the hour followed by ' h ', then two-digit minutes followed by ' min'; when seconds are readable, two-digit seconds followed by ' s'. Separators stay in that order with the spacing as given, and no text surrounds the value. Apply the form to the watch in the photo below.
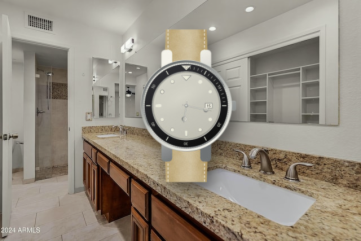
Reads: 6 h 17 min
